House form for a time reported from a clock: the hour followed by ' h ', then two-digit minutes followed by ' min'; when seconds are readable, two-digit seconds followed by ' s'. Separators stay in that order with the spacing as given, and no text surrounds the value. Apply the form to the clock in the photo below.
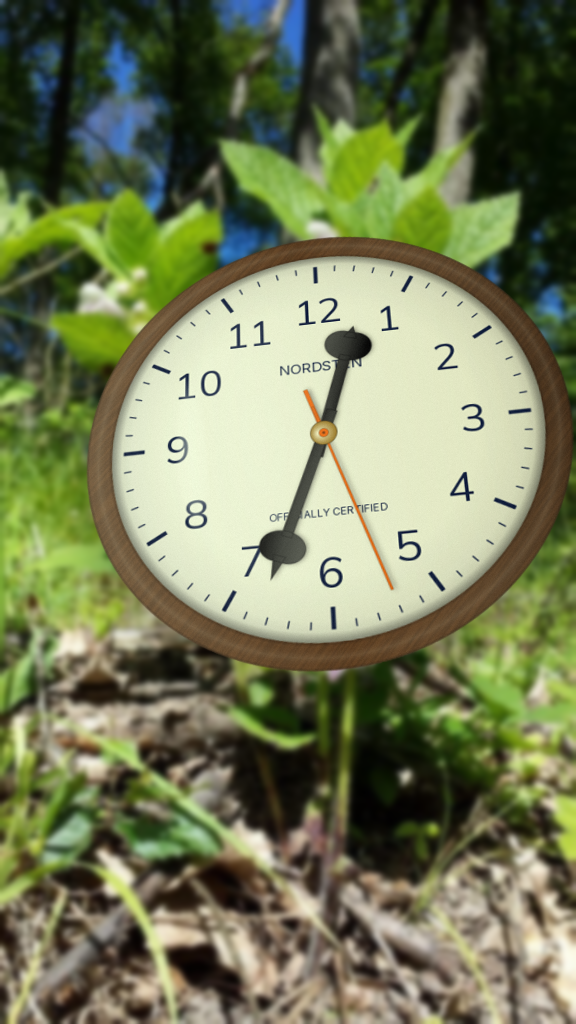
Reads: 12 h 33 min 27 s
